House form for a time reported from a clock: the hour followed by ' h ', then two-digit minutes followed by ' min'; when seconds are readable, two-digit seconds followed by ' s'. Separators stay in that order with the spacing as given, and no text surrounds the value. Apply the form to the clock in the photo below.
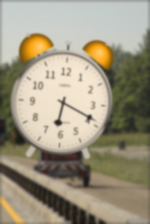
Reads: 6 h 19 min
